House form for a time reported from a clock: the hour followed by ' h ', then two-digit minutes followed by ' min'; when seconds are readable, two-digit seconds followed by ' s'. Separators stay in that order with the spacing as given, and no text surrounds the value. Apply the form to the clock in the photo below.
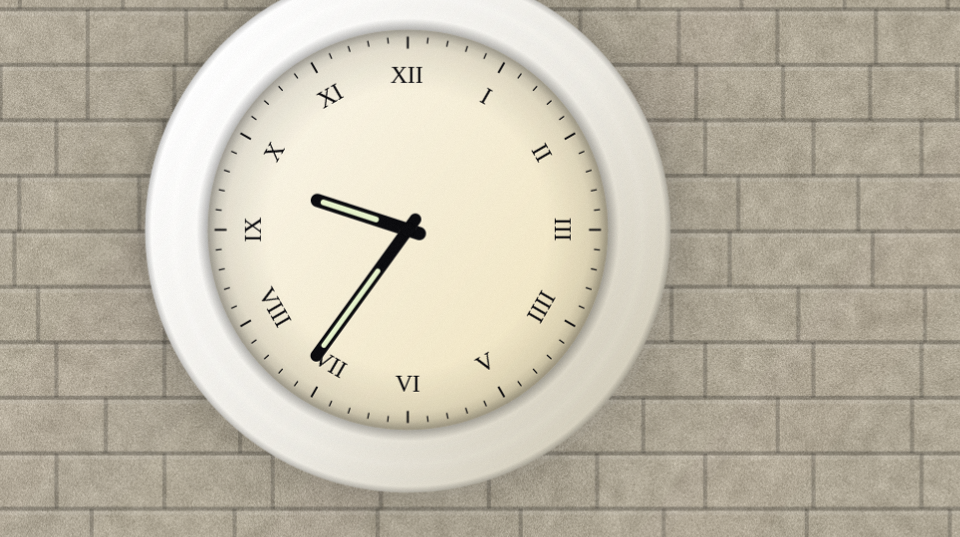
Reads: 9 h 36 min
